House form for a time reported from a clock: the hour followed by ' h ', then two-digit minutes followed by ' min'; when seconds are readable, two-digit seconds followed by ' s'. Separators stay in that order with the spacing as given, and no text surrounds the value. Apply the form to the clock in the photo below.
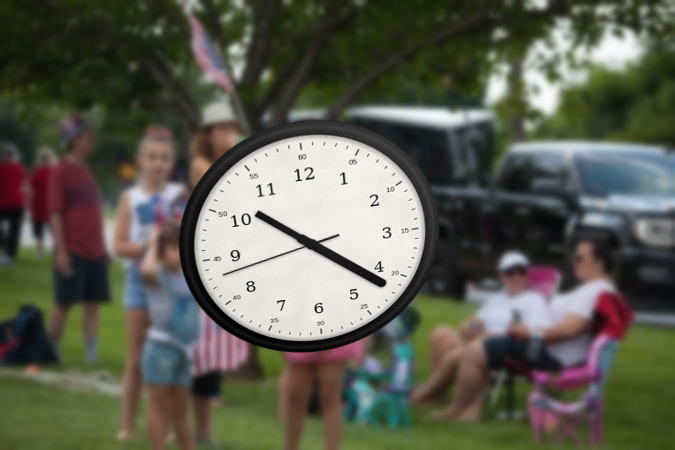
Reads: 10 h 21 min 43 s
